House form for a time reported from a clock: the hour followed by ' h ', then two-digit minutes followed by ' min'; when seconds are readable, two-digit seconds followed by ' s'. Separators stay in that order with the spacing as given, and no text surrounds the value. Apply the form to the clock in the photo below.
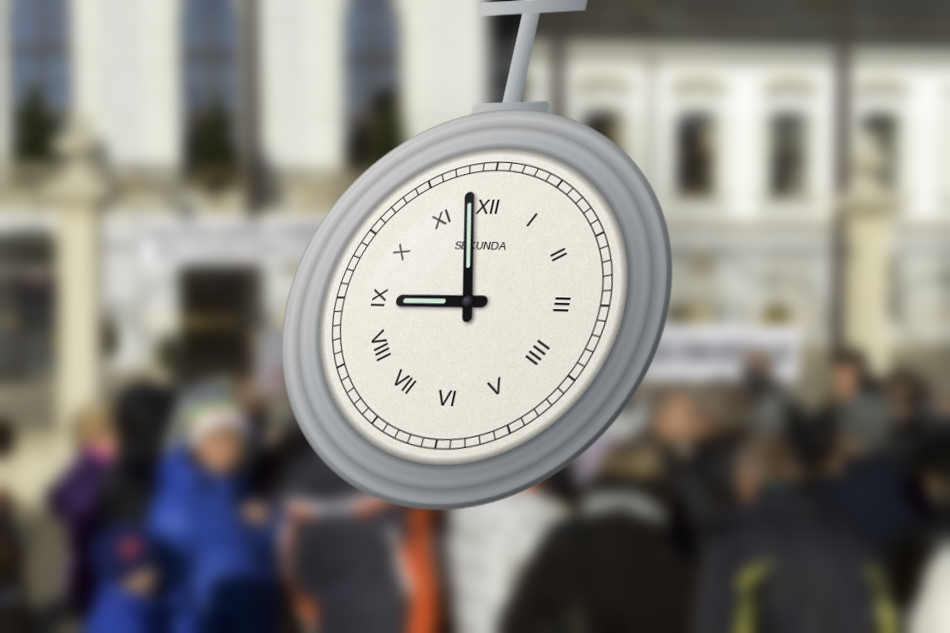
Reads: 8 h 58 min
